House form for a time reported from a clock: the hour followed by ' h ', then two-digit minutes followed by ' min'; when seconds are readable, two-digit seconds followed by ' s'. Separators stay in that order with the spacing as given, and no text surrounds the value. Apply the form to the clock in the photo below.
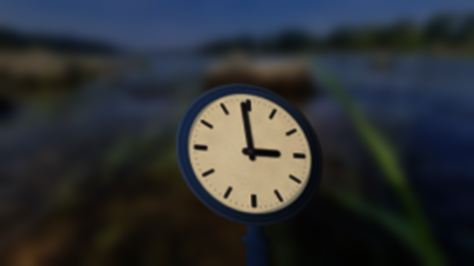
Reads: 2 h 59 min
